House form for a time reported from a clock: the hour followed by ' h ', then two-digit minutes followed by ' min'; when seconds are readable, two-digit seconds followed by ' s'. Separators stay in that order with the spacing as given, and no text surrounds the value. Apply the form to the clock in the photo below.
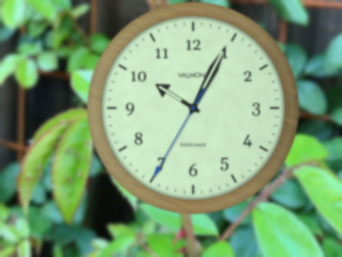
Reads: 10 h 04 min 35 s
